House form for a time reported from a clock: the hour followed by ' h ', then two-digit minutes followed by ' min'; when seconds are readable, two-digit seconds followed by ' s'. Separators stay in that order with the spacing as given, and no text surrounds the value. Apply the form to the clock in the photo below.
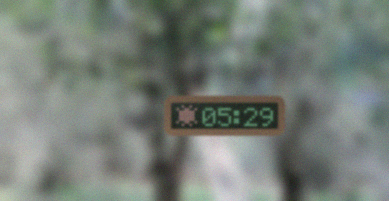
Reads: 5 h 29 min
